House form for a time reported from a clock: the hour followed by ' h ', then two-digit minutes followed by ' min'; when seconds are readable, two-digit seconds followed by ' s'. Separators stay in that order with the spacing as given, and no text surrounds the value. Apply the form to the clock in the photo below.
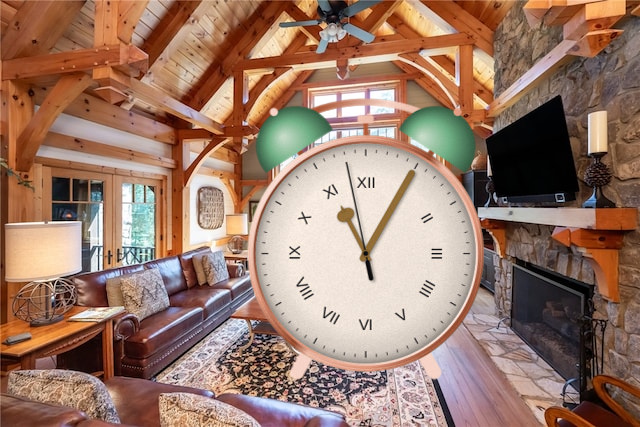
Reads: 11 h 04 min 58 s
